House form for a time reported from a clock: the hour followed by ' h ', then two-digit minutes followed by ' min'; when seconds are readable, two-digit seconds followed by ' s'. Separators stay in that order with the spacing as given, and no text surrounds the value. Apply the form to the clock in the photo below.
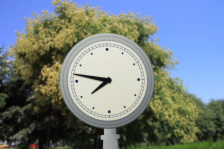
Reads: 7 h 47 min
